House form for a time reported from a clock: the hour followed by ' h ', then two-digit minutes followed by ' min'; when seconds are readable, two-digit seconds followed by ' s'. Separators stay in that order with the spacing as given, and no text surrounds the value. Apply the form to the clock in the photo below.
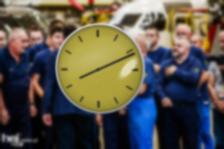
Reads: 8 h 11 min
